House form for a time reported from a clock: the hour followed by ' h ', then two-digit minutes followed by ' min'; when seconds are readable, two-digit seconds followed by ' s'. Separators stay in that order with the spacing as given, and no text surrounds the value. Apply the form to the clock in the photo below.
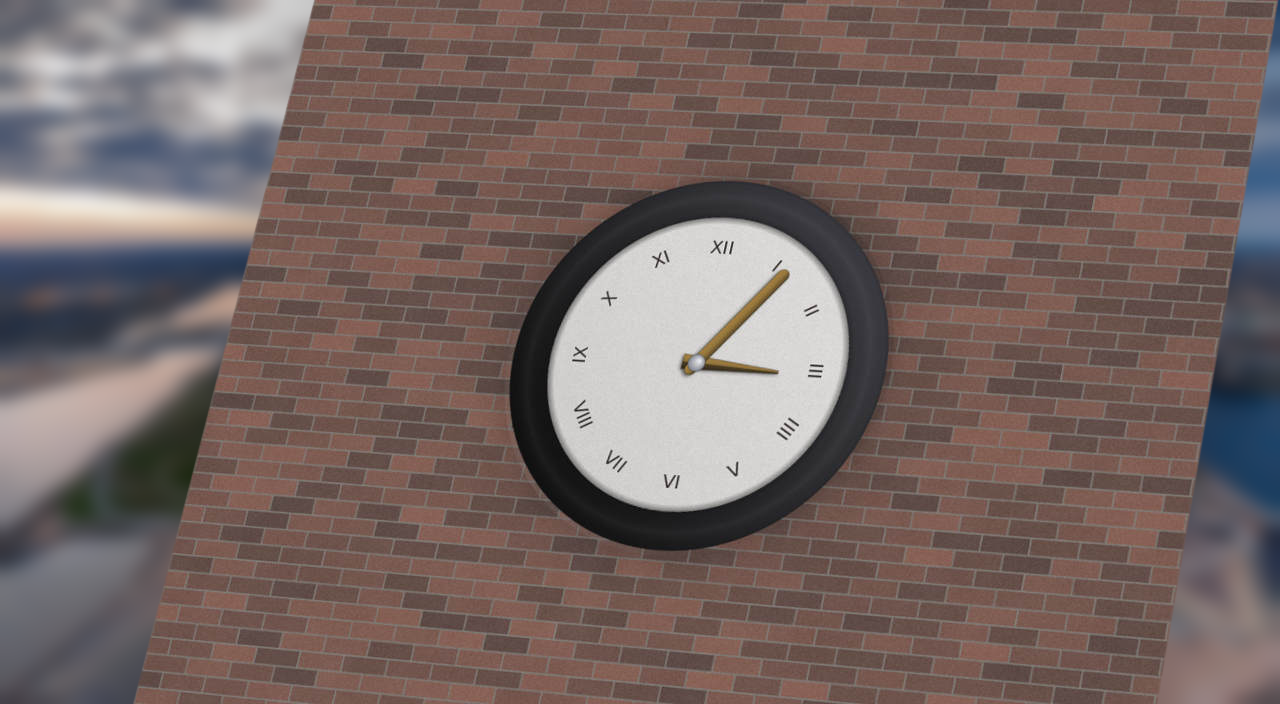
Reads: 3 h 06 min
